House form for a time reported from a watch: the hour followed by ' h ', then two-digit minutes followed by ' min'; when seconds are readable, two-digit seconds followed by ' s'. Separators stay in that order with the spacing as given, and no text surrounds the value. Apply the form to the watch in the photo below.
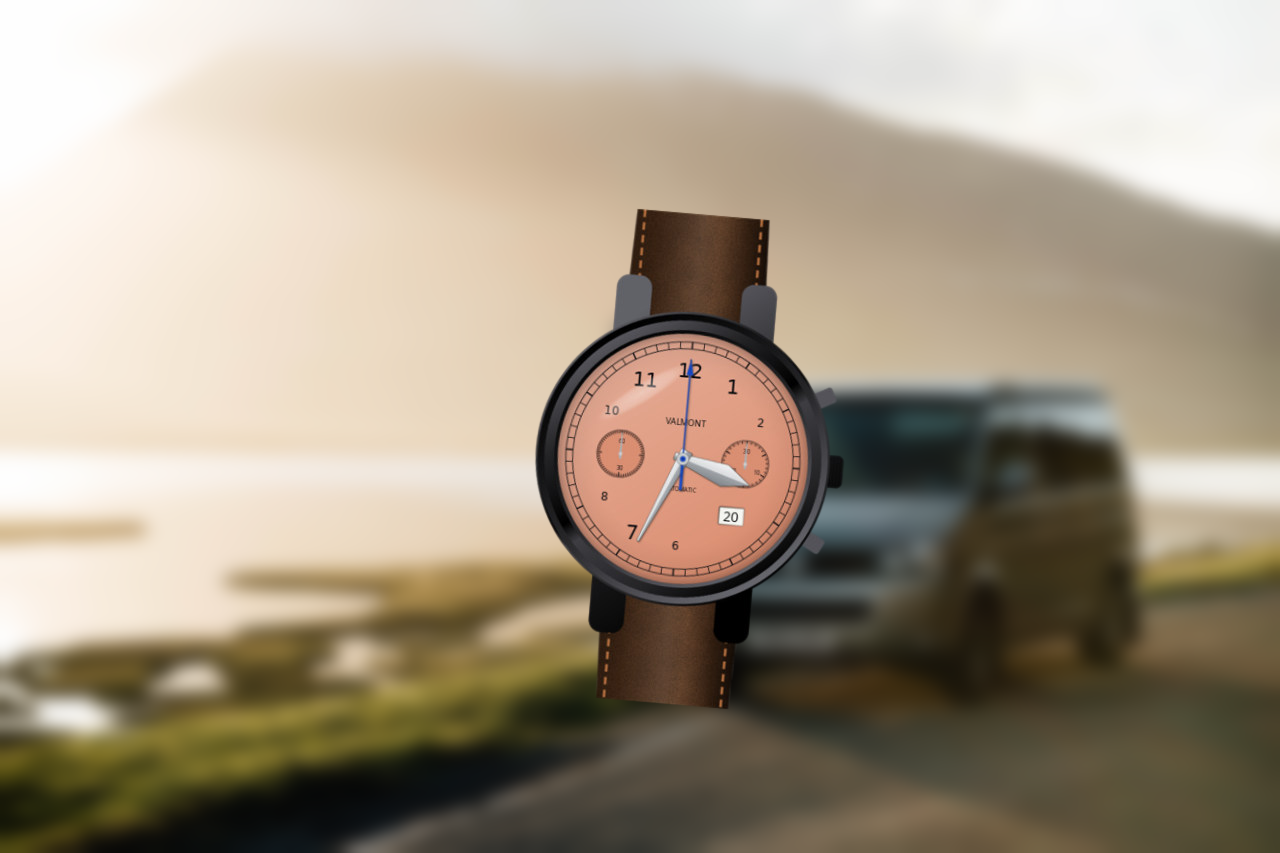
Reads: 3 h 34 min
